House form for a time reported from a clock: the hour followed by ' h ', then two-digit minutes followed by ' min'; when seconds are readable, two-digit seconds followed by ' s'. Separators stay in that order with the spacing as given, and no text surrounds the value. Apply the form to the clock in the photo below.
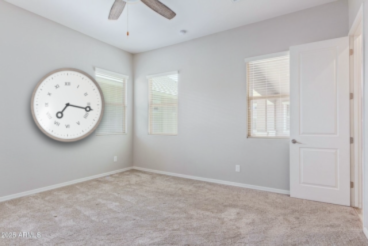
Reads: 7 h 17 min
